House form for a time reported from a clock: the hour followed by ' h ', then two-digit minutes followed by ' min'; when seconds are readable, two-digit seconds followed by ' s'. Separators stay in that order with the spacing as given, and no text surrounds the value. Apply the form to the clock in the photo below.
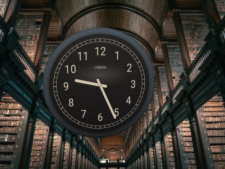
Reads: 9 h 26 min
